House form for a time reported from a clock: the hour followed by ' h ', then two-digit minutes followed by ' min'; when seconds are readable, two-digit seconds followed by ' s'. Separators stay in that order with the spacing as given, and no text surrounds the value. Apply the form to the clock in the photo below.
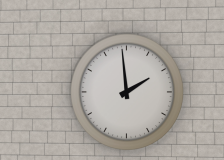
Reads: 1 h 59 min
